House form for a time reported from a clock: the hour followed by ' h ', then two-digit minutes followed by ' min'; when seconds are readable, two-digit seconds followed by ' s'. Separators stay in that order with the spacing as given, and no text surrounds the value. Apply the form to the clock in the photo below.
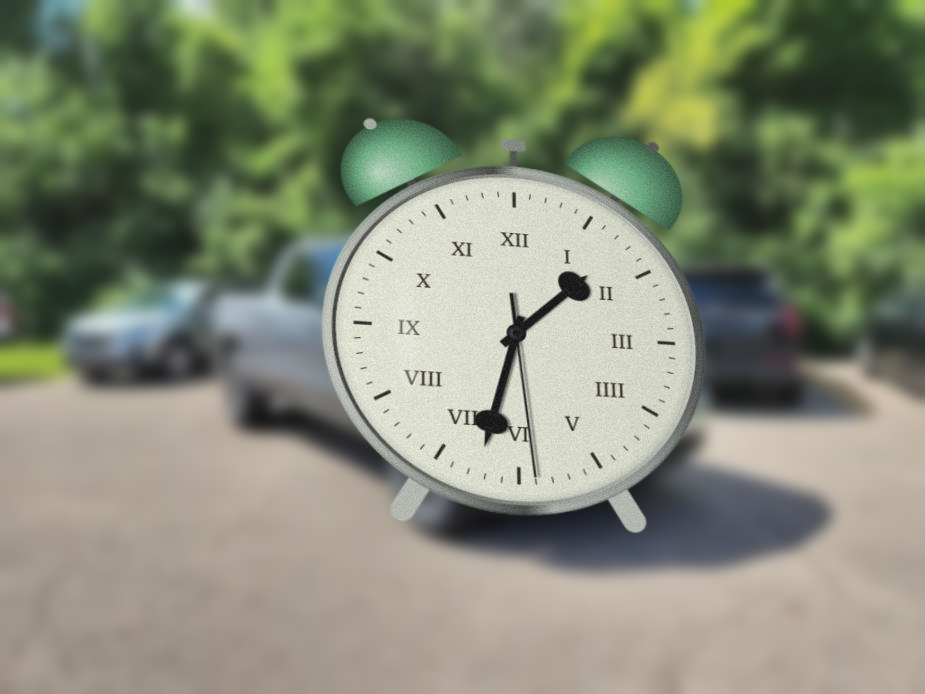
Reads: 1 h 32 min 29 s
